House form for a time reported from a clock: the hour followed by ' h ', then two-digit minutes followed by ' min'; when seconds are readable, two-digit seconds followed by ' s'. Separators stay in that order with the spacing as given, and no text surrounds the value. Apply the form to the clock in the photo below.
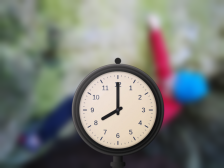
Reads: 8 h 00 min
